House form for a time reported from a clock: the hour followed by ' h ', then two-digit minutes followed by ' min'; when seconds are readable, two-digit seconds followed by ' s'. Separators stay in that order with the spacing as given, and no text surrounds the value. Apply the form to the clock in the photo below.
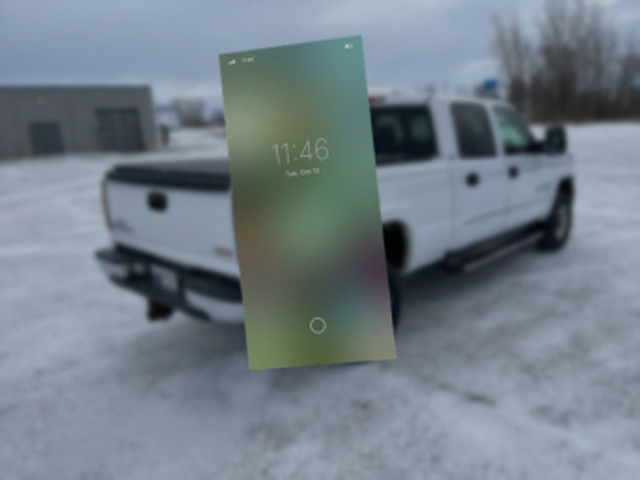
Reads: 11 h 46 min
